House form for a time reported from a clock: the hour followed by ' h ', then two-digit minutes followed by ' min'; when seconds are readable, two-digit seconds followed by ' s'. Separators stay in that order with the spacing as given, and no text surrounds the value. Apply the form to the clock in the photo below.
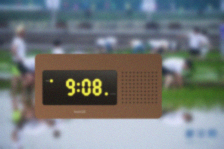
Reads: 9 h 08 min
